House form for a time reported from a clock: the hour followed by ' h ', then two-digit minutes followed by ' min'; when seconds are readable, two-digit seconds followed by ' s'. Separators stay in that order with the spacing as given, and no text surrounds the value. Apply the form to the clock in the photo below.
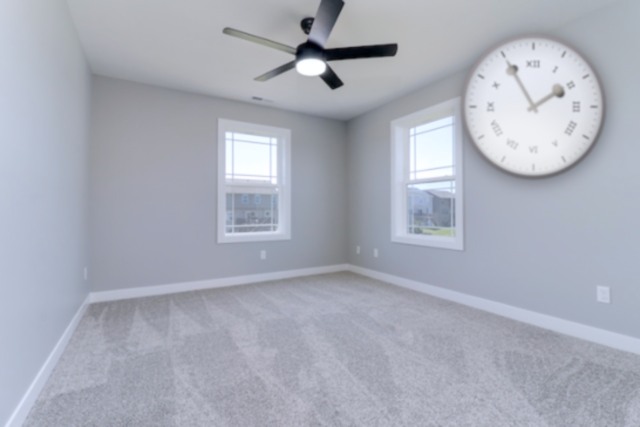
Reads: 1 h 55 min
